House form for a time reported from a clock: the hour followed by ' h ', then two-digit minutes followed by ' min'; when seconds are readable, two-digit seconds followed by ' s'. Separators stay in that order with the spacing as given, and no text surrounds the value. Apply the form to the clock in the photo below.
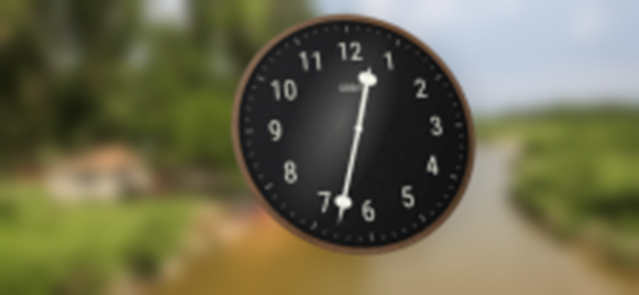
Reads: 12 h 33 min
